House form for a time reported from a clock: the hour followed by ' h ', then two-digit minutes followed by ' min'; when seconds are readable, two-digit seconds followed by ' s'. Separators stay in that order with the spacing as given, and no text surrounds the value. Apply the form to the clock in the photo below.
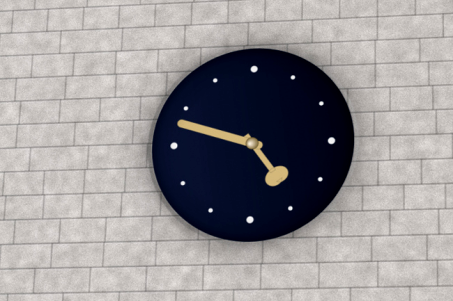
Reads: 4 h 48 min
